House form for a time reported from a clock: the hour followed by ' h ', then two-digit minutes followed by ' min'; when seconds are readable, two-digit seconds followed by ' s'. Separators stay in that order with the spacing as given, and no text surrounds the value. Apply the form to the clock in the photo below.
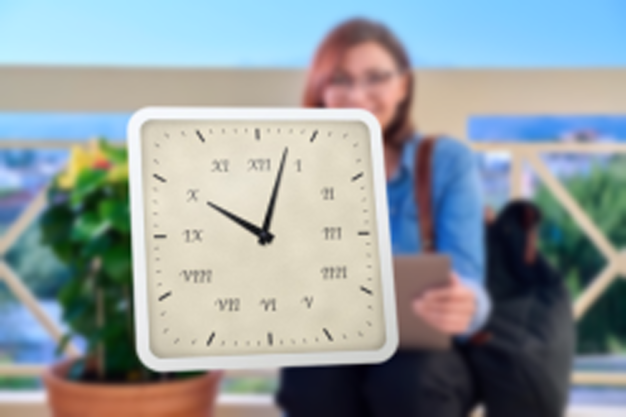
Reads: 10 h 03 min
